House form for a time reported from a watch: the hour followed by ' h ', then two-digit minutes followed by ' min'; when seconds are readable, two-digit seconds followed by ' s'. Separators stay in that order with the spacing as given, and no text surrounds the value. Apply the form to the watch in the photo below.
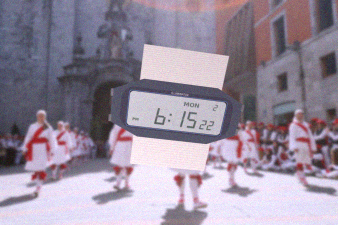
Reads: 6 h 15 min 22 s
